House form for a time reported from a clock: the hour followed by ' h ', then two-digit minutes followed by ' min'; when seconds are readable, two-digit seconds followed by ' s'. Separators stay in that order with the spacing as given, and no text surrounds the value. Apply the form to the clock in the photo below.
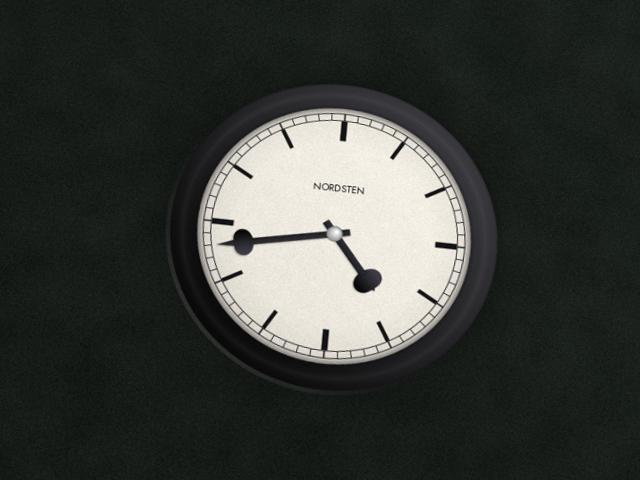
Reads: 4 h 43 min
